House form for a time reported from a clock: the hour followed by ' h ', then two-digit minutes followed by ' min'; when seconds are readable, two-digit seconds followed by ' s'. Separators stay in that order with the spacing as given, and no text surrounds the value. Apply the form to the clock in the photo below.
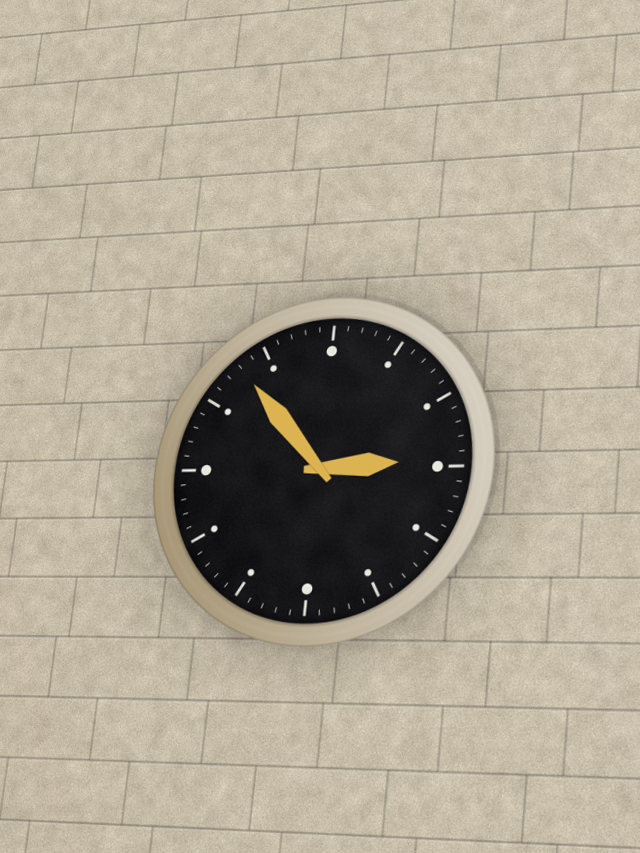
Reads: 2 h 53 min
